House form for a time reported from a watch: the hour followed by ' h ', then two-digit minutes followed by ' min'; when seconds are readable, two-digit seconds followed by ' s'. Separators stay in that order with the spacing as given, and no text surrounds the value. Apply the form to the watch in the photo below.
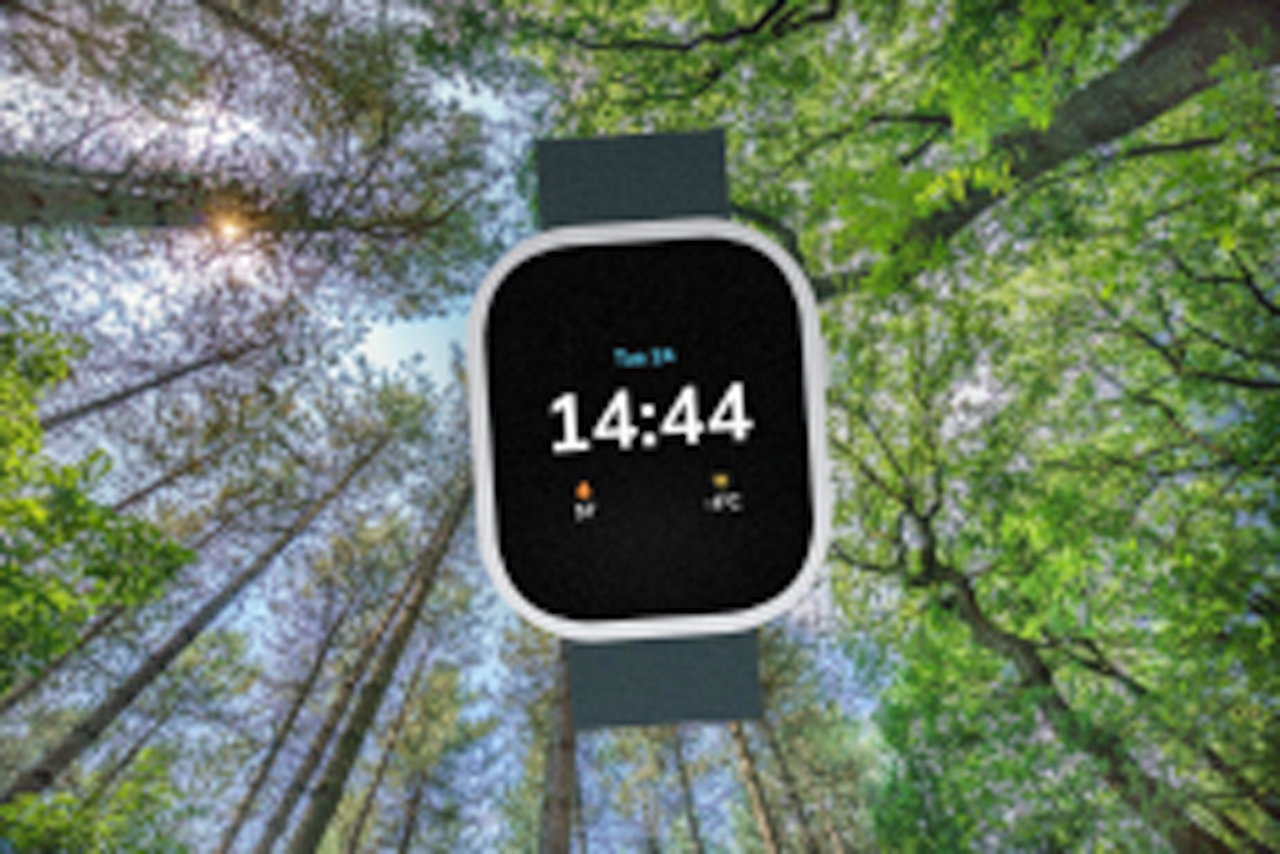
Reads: 14 h 44 min
